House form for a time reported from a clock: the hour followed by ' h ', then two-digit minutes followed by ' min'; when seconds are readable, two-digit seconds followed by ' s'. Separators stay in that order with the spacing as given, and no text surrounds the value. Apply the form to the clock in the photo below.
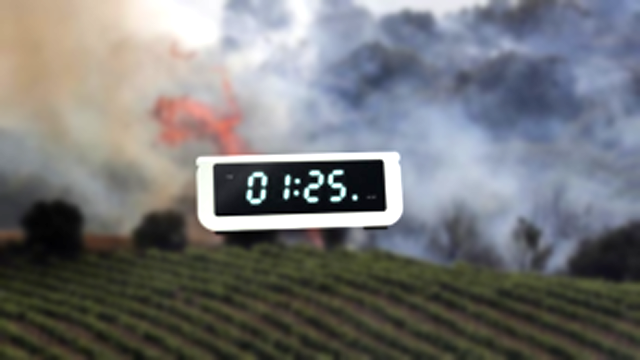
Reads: 1 h 25 min
